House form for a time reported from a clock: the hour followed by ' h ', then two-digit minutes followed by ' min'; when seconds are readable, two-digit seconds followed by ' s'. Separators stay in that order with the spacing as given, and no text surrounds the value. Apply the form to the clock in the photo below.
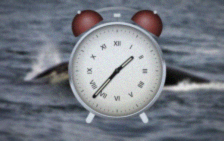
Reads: 1 h 37 min
